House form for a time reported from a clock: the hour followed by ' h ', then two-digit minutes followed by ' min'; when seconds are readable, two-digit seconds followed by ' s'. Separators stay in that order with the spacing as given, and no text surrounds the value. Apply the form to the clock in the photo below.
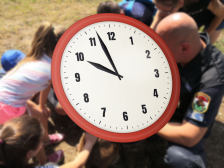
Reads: 9 h 57 min
